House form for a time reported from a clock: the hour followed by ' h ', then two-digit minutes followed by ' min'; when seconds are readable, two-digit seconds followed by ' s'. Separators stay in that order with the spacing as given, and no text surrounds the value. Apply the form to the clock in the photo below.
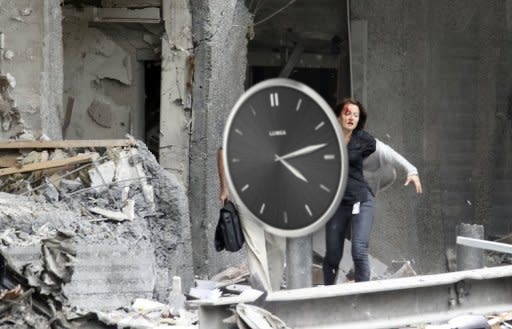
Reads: 4 h 13 min
